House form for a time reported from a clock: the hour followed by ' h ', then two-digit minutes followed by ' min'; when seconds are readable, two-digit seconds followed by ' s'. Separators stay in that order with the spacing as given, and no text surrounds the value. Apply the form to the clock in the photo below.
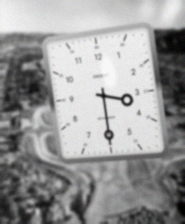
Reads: 3 h 30 min
